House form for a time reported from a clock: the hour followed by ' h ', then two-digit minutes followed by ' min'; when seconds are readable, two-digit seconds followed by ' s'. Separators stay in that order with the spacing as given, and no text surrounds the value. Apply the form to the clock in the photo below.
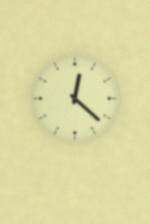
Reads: 12 h 22 min
